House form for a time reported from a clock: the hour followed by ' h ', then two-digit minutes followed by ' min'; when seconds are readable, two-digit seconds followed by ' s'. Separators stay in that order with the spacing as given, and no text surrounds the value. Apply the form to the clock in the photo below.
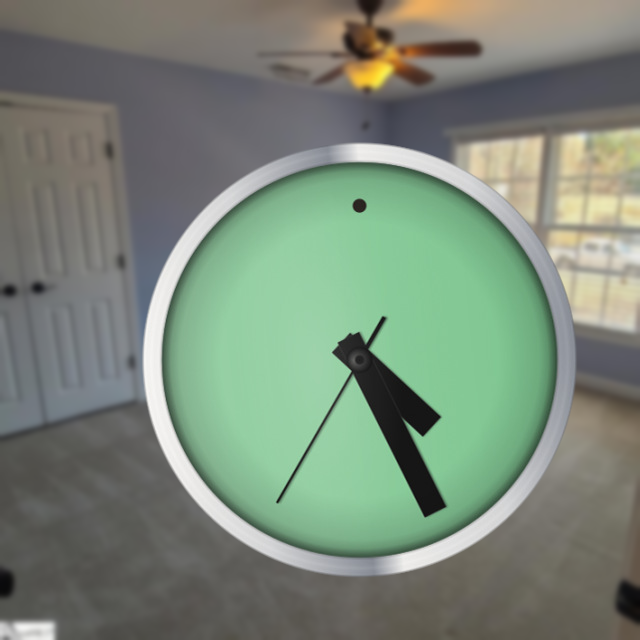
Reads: 4 h 25 min 35 s
